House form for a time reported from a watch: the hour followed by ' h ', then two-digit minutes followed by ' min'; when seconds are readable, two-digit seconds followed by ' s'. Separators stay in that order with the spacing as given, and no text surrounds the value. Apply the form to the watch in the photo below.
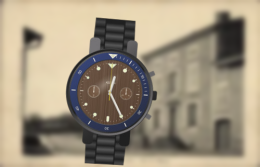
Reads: 12 h 25 min
